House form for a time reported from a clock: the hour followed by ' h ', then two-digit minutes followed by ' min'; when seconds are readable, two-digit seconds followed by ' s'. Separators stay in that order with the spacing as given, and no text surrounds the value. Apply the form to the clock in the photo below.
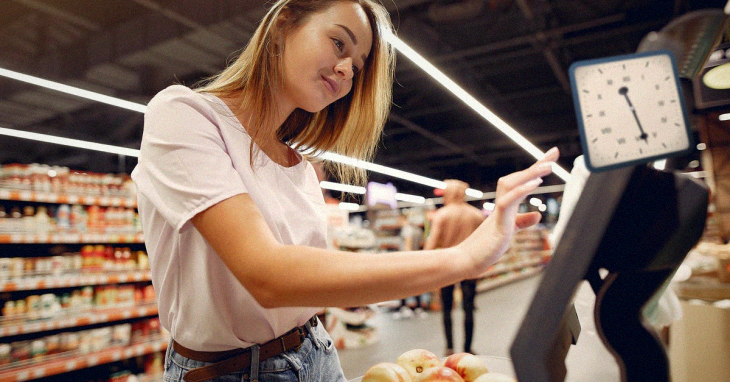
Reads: 11 h 28 min
